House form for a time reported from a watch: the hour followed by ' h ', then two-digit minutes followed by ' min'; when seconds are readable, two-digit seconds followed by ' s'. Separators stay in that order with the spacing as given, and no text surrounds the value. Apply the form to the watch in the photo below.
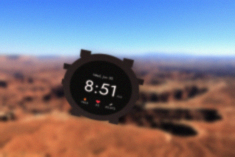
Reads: 8 h 51 min
